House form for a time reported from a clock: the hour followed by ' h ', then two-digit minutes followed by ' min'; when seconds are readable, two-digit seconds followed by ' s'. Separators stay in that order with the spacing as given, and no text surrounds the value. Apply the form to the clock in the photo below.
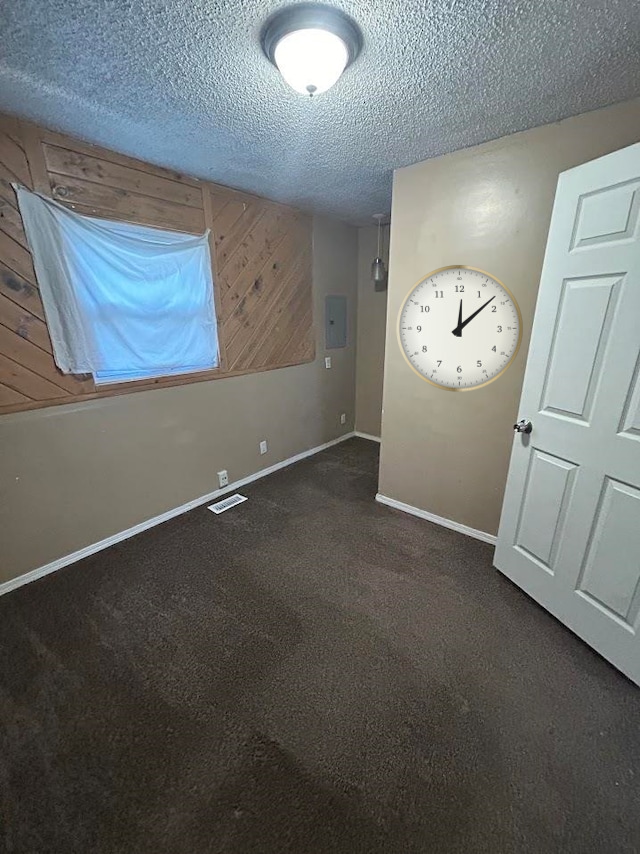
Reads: 12 h 08 min
